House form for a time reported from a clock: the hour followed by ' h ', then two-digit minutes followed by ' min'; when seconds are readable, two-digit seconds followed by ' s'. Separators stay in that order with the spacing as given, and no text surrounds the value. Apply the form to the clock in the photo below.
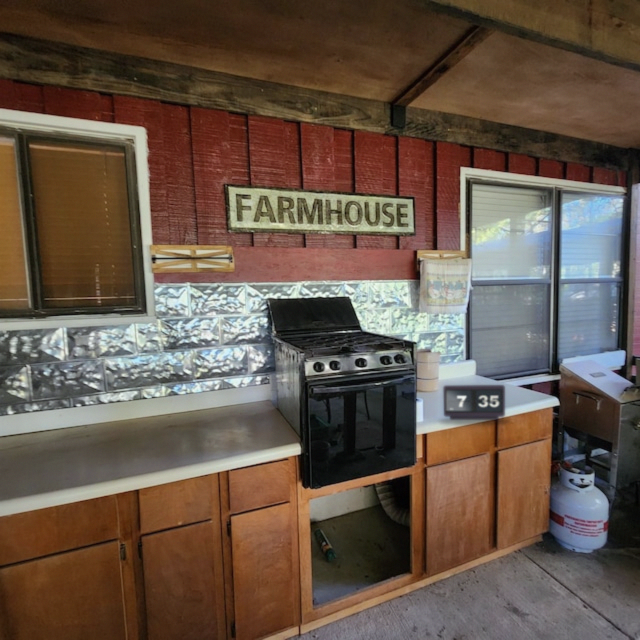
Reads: 7 h 35 min
